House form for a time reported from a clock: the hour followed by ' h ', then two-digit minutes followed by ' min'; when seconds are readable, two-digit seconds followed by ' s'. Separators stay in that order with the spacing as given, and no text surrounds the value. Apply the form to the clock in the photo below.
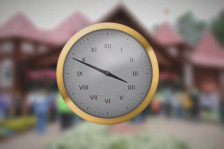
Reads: 3 h 49 min
